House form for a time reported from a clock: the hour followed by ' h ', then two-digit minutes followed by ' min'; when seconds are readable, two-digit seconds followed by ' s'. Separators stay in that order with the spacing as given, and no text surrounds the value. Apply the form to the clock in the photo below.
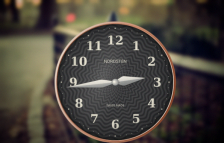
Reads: 2 h 44 min
